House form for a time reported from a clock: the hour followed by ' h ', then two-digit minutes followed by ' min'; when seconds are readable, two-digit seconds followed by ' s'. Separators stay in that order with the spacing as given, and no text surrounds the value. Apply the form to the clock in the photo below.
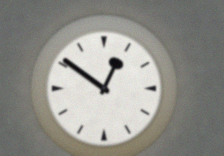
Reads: 12 h 51 min
